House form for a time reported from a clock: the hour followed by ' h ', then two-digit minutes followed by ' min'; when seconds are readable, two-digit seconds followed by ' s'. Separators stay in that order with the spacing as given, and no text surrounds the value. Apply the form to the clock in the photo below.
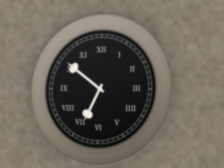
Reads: 6 h 51 min
